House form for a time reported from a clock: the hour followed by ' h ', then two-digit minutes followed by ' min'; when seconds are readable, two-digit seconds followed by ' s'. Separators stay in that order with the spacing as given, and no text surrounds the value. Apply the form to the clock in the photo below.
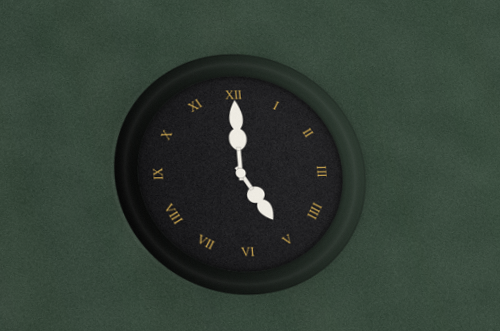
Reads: 5 h 00 min
